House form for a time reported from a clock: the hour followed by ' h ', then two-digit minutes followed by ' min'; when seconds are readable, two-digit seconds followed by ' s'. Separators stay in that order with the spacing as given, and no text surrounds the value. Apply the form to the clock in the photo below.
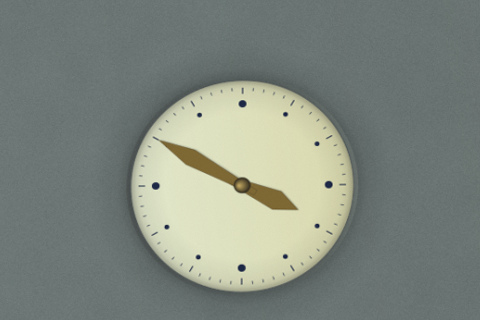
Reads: 3 h 50 min
